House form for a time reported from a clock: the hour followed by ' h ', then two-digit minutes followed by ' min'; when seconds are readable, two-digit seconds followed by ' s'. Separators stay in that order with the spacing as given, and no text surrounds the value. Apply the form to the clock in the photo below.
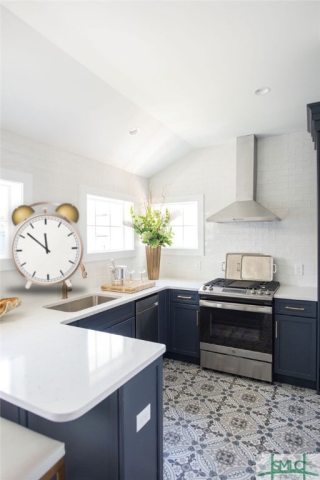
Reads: 11 h 52 min
